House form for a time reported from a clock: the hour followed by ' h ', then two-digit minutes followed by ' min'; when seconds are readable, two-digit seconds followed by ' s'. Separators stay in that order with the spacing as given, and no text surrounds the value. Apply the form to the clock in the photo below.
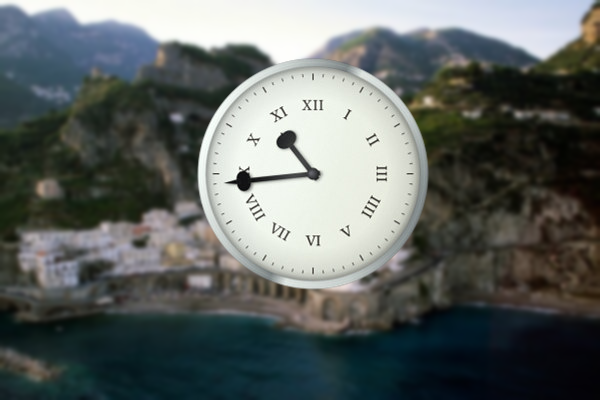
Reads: 10 h 44 min
